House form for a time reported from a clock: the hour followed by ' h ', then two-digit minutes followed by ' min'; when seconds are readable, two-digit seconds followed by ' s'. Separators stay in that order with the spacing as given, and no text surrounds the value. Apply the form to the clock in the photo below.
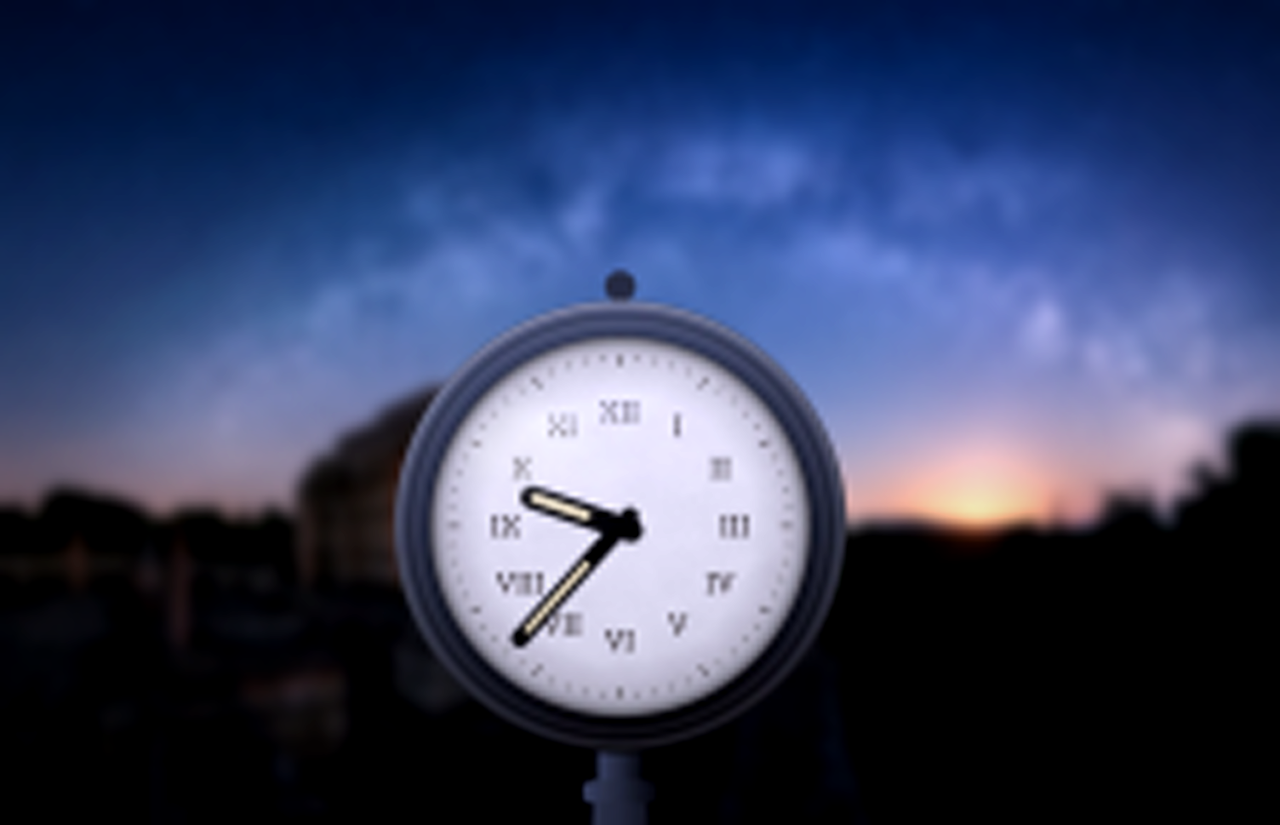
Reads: 9 h 37 min
